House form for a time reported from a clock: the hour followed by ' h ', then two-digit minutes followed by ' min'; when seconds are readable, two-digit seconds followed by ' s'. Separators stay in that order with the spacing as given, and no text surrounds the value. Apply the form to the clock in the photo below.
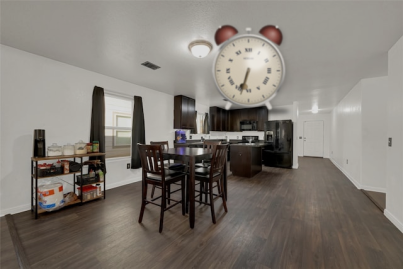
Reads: 6 h 33 min
